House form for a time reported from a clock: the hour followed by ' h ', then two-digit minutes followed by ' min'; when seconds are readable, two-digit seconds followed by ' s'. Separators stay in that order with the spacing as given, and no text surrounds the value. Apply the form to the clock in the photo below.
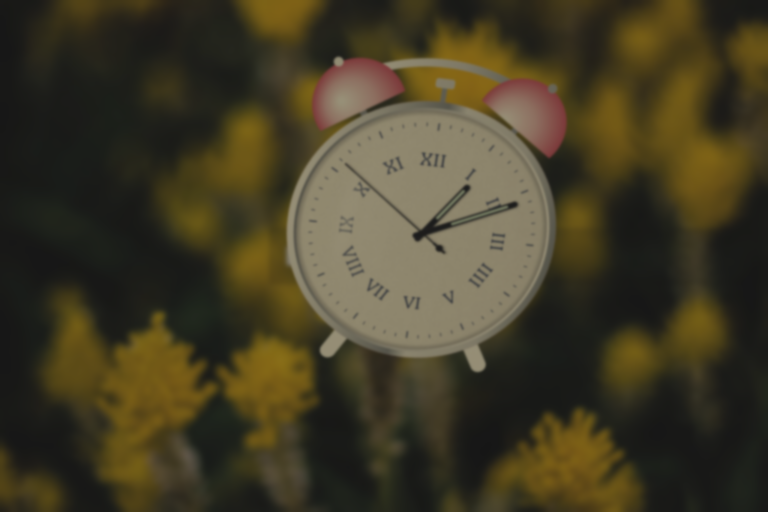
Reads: 1 h 10 min 51 s
